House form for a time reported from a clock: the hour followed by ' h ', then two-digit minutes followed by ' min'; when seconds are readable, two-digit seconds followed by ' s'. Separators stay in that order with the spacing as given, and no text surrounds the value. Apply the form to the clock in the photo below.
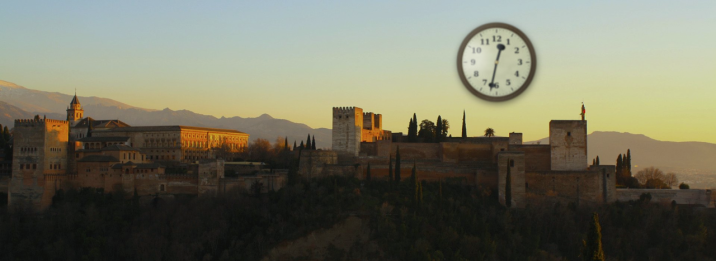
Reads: 12 h 32 min
